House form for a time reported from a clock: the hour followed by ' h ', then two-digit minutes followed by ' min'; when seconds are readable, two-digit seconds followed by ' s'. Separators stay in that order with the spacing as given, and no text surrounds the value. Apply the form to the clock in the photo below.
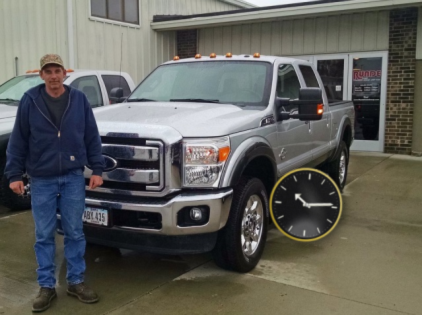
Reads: 10 h 14 min
